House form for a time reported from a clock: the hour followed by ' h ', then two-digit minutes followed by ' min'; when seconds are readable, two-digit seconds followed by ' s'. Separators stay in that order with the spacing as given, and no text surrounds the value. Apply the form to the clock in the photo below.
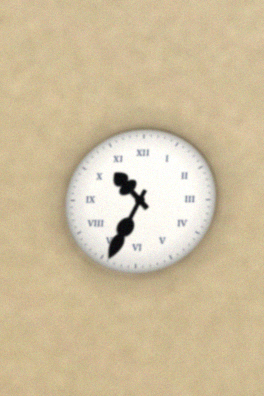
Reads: 10 h 34 min
